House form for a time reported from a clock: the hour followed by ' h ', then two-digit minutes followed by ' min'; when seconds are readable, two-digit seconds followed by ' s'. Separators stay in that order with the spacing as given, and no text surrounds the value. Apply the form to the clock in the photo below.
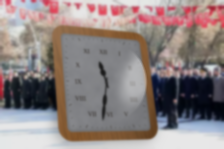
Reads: 11 h 32 min
